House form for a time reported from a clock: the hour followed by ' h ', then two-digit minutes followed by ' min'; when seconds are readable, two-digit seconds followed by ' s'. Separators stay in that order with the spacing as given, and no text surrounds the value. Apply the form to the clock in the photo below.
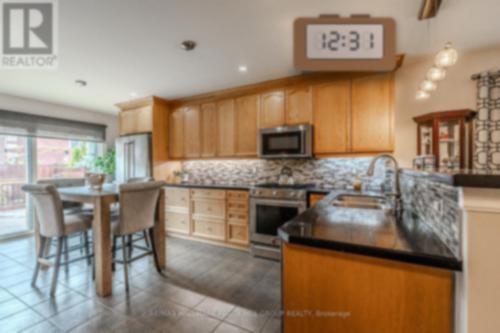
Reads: 12 h 31 min
